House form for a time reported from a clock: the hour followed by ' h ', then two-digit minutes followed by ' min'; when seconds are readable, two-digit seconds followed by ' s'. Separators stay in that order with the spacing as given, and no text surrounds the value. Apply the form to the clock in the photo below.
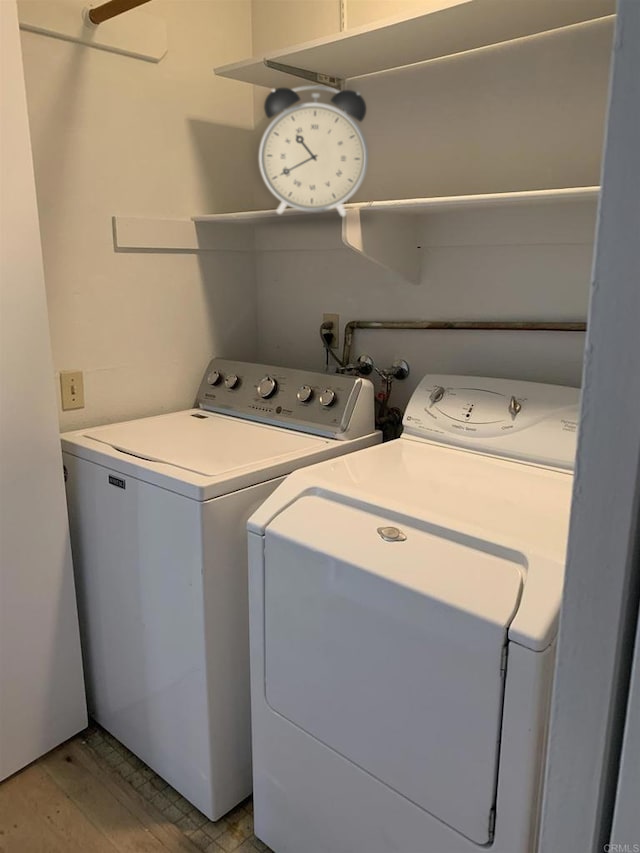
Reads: 10 h 40 min
